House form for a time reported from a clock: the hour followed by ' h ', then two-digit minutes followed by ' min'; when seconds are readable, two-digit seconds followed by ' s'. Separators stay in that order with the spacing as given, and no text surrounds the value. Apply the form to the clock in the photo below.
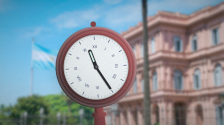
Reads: 11 h 25 min
